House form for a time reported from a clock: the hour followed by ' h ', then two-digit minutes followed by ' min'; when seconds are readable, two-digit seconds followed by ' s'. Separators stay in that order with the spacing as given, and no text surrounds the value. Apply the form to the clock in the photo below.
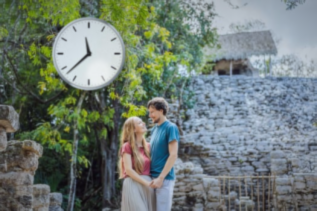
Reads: 11 h 38 min
